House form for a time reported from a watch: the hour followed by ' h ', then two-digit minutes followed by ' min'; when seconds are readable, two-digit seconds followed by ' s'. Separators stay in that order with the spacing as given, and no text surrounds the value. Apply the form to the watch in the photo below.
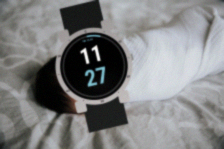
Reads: 11 h 27 min
